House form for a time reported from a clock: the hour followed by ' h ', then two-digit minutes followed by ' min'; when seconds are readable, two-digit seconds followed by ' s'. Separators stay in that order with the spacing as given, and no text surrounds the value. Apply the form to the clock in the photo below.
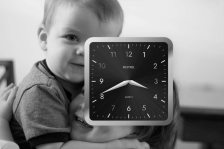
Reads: 3 h 41 min
